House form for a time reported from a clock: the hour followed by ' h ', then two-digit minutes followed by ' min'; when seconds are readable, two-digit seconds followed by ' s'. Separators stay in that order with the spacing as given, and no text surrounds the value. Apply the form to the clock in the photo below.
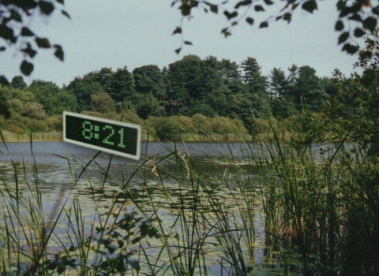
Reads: 8 h 21 min
